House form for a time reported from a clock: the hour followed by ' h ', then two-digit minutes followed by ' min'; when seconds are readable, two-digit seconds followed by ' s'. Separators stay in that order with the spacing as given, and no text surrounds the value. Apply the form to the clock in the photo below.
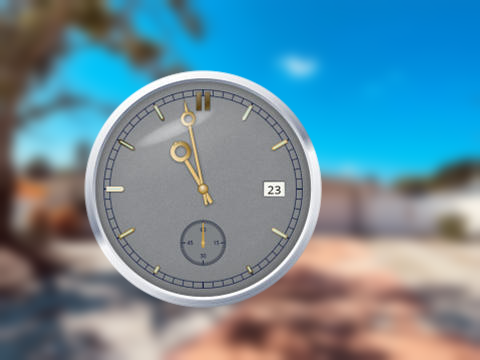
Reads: 10 h 58 min
